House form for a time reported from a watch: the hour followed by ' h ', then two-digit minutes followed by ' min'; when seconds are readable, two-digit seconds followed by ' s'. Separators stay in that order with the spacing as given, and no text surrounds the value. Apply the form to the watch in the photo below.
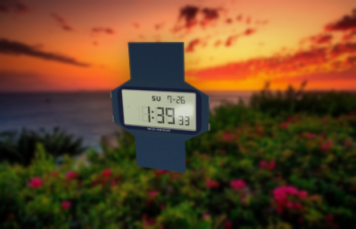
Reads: 1 h 39 min 33 s
